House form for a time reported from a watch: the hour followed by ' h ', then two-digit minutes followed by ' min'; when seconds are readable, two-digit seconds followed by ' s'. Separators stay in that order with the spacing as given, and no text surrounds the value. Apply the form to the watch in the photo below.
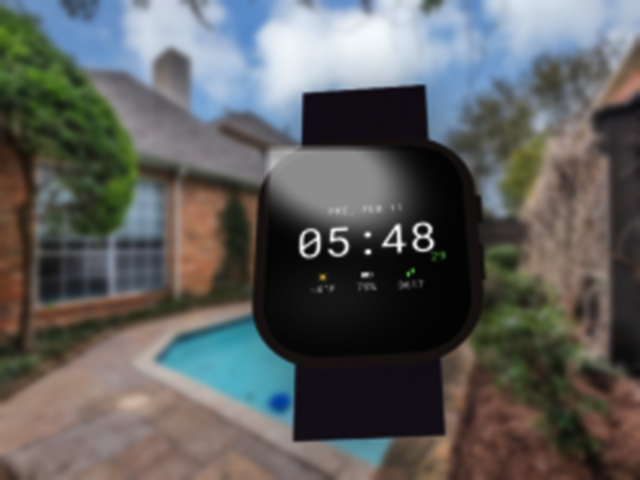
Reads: 5 h 48 min
